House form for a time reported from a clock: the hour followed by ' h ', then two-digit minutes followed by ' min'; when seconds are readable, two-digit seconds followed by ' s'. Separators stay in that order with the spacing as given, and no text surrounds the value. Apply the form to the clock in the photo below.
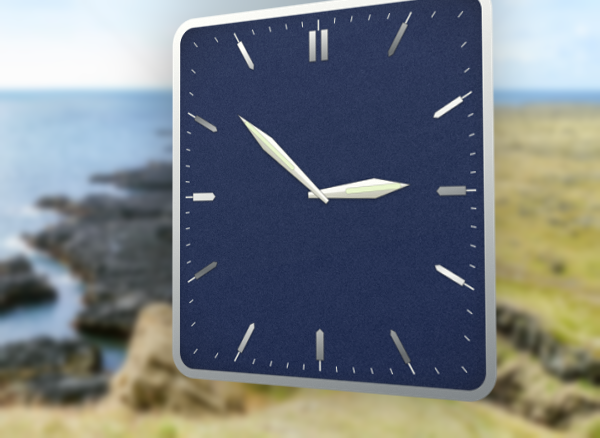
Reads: 2 h 52 min
